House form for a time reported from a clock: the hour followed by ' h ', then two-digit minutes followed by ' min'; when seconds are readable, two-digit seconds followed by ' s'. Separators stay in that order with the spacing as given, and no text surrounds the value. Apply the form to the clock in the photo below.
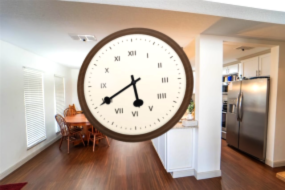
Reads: 5 h 40 min
